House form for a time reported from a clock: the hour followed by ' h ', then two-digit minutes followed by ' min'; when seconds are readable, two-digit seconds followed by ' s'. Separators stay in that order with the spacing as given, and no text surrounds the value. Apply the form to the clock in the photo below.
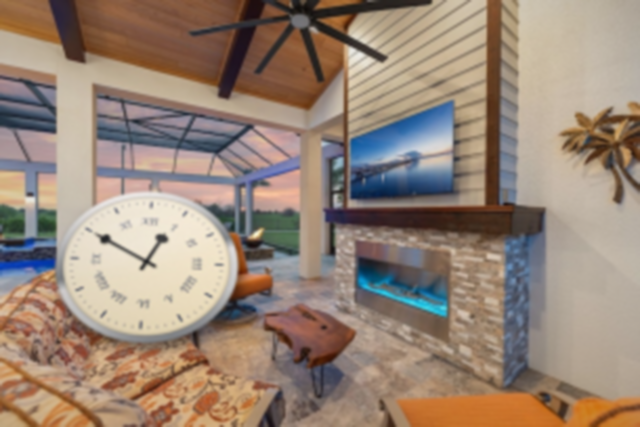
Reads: 12 h 50 min
